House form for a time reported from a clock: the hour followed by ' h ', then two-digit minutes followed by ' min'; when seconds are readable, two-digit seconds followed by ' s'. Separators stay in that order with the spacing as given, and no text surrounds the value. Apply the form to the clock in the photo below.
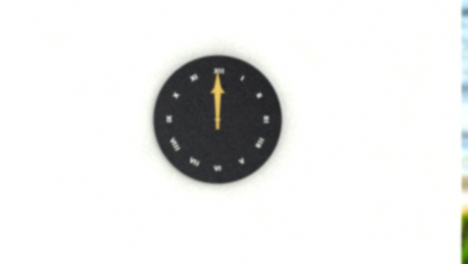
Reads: 12 h 00 min
